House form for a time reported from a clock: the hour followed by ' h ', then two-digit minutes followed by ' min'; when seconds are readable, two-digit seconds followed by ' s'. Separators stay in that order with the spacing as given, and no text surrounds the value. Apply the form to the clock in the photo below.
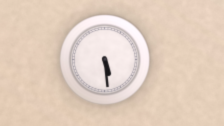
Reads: 5 h 29 min
